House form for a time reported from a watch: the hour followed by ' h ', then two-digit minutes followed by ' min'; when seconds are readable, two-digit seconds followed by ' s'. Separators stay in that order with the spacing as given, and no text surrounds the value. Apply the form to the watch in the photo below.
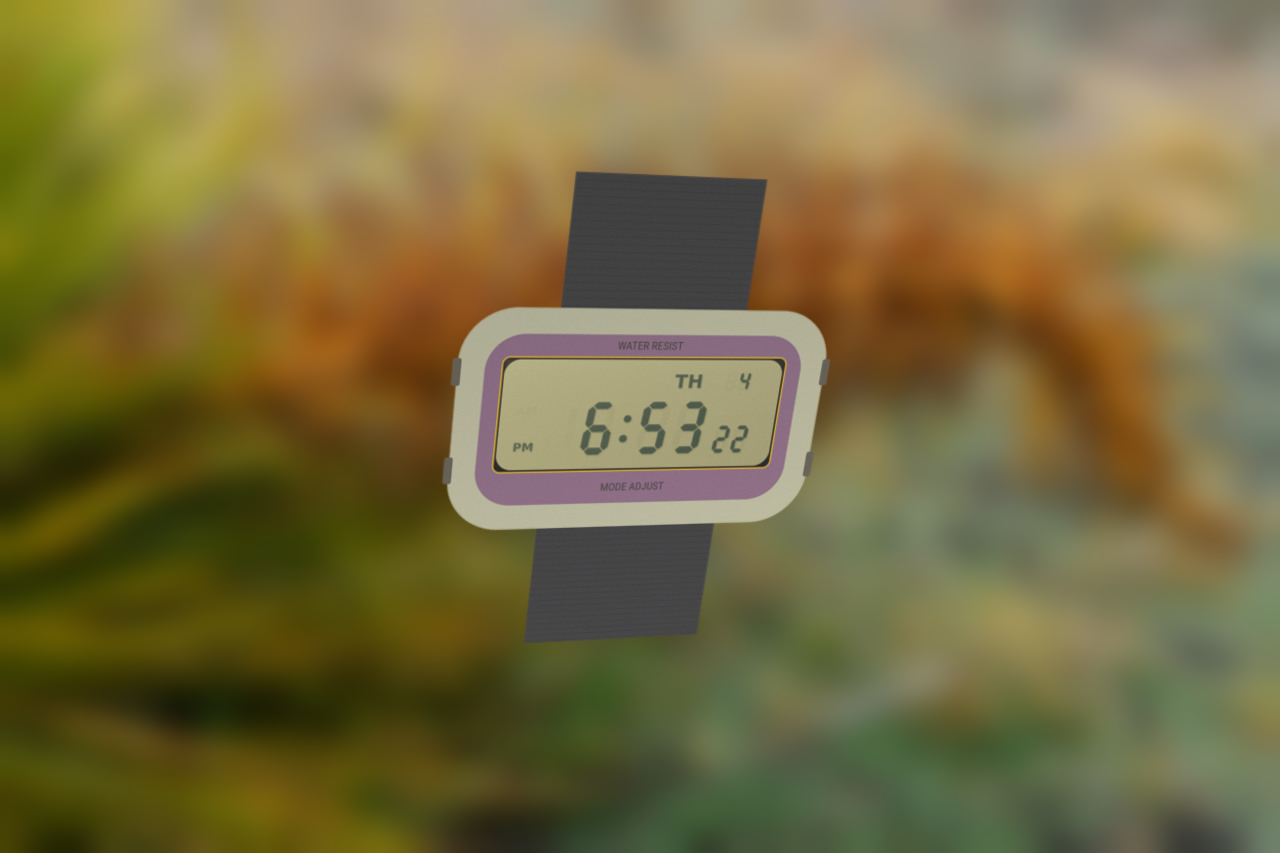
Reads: 6 h 53 min 22 s
